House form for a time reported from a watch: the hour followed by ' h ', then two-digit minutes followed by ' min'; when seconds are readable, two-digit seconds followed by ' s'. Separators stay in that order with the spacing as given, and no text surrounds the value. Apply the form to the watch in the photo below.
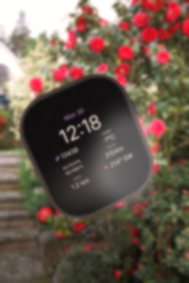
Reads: 12 h 18 min
